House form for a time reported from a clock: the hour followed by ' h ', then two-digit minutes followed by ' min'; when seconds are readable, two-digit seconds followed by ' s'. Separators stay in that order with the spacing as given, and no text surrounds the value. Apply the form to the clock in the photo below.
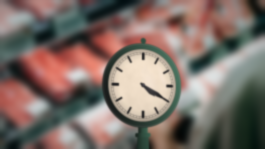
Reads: 4 h 20 min
